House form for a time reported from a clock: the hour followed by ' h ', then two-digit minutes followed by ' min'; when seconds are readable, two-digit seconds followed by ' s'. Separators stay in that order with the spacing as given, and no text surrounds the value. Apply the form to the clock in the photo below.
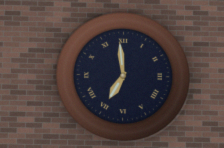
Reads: 6 h 59 min
